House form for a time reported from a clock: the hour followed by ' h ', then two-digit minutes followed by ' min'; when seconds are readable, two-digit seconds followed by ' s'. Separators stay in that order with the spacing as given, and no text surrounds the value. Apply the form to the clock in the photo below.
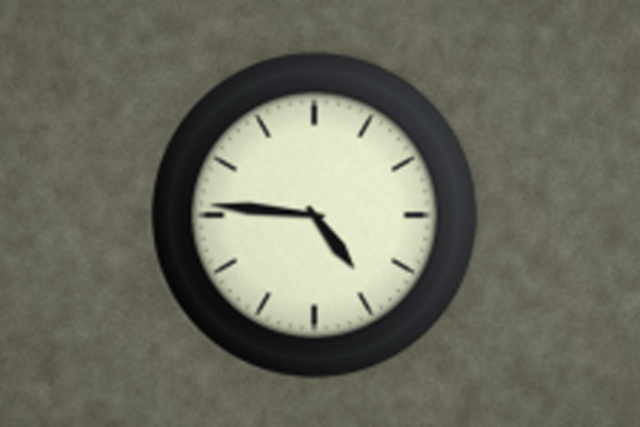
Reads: 4 h 46 min
